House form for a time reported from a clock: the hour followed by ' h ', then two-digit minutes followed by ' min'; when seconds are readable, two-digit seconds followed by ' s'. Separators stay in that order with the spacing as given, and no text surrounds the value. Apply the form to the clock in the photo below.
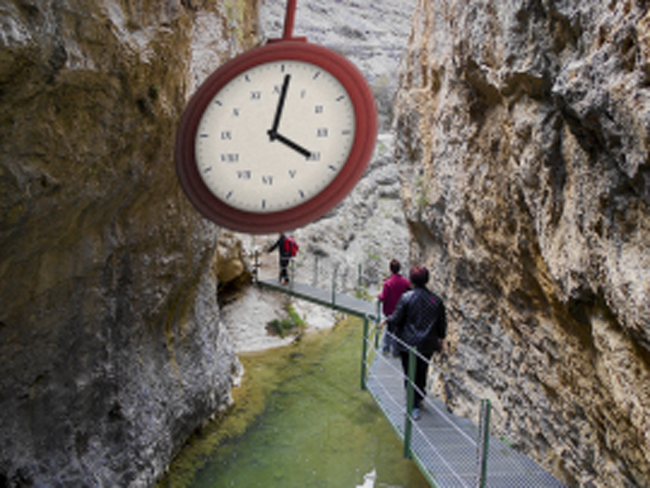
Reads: 4 h 01 min
